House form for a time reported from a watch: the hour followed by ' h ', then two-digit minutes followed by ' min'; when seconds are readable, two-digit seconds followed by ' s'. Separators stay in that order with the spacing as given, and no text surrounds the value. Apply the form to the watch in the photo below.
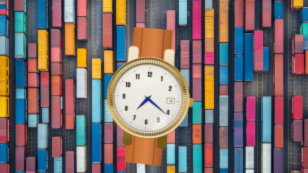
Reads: 7 h 21 min
